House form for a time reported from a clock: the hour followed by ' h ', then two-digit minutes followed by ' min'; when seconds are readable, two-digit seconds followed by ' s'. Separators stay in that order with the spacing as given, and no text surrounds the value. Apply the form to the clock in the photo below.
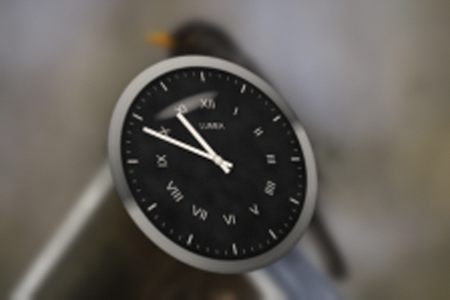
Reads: 10 h 49 min
